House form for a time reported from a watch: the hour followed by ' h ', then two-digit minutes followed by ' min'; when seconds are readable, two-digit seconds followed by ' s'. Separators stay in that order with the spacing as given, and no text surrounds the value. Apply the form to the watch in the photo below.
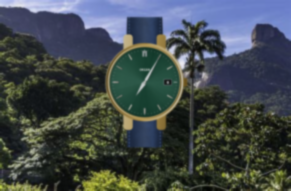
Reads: 7 h 05 min
